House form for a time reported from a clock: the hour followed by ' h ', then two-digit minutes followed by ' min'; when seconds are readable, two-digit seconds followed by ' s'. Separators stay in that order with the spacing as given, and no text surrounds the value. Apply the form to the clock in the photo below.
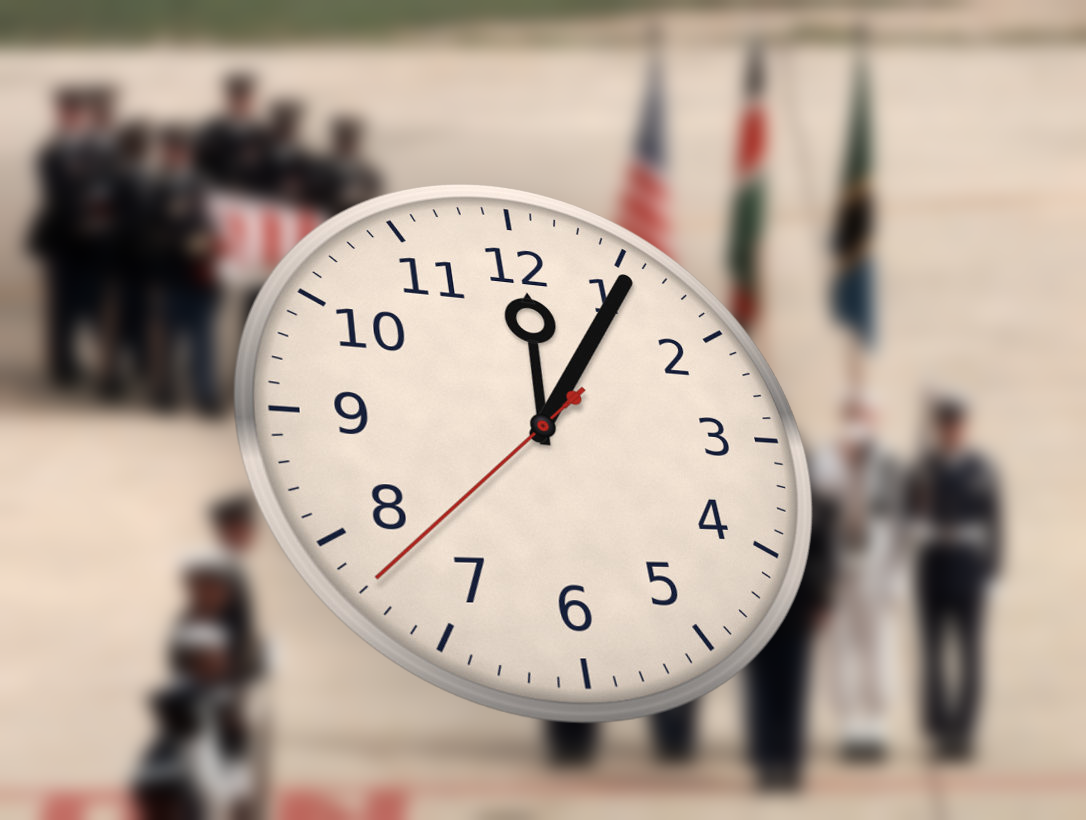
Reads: 12 h 05 min 38 s
